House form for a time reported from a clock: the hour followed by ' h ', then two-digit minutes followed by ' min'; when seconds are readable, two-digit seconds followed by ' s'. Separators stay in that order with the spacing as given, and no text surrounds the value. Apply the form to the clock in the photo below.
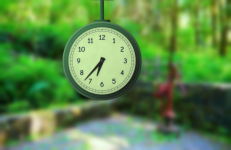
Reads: 6 h 37 min
